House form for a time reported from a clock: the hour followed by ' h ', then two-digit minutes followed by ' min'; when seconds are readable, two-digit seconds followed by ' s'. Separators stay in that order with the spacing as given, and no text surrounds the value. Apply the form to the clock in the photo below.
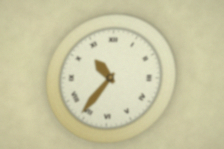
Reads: 10 h 36 min
